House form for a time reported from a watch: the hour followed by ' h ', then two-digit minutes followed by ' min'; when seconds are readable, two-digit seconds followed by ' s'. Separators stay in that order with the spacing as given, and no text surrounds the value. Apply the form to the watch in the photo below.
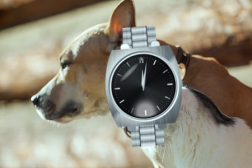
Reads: 12 h 02 min
